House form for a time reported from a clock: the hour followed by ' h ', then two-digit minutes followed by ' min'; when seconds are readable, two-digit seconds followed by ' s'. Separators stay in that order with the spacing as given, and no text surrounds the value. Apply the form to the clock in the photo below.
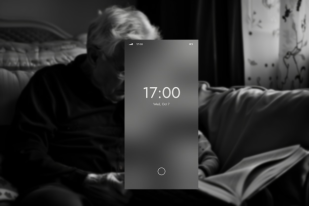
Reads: 17 h 00 min
